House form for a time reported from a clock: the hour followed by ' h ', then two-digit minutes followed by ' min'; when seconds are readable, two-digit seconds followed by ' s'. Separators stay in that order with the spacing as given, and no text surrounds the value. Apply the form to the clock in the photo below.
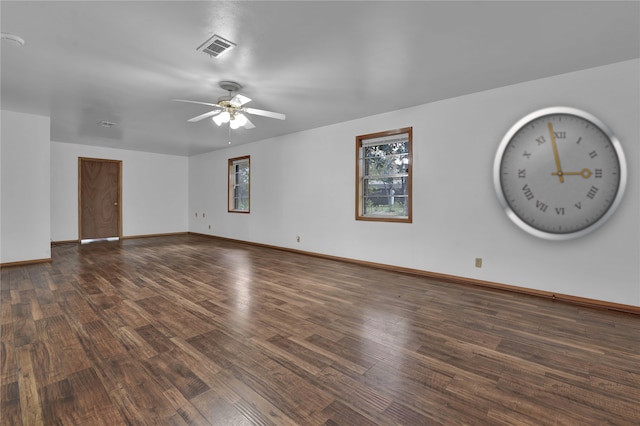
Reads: 2 h 58 min
